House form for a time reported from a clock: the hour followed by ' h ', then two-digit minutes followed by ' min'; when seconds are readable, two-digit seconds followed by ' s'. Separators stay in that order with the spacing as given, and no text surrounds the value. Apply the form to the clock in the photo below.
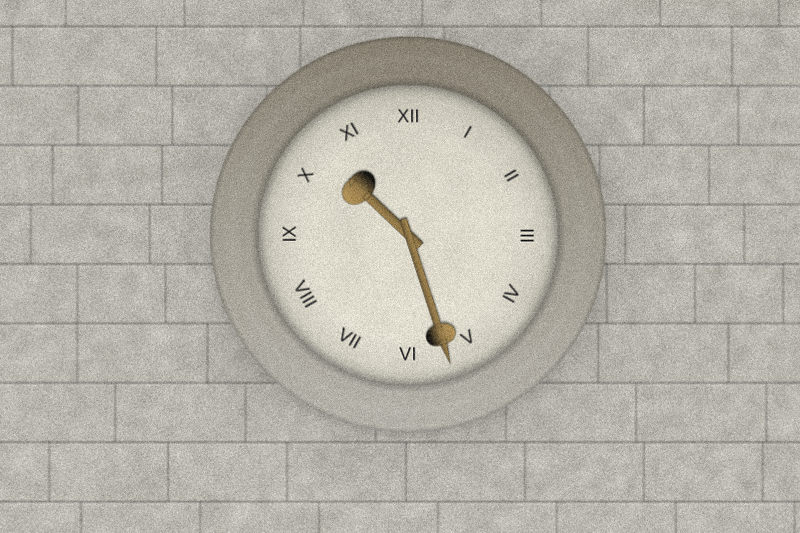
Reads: 10 h 27 min
